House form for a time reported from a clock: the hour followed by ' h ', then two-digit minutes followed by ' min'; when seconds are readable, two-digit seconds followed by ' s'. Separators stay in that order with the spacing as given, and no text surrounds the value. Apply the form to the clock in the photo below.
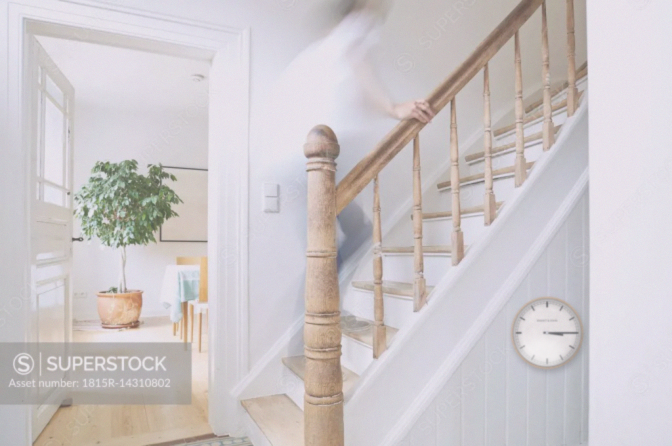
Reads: 3 h 15 min
